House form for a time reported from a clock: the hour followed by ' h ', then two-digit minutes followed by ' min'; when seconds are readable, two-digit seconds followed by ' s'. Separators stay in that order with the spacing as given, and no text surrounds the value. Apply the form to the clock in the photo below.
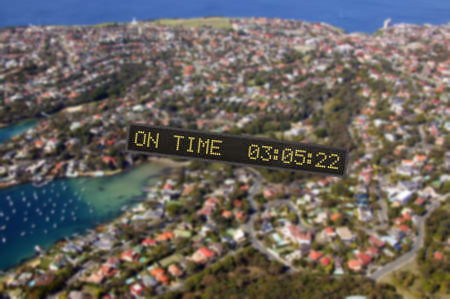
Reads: 3 h 05 min 22 s
